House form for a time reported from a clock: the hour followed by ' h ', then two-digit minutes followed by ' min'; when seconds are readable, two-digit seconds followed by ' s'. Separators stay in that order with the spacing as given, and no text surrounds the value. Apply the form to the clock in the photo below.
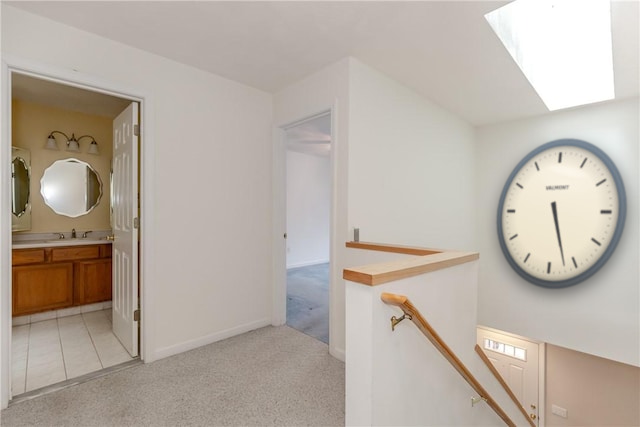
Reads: 5 h 27 min
